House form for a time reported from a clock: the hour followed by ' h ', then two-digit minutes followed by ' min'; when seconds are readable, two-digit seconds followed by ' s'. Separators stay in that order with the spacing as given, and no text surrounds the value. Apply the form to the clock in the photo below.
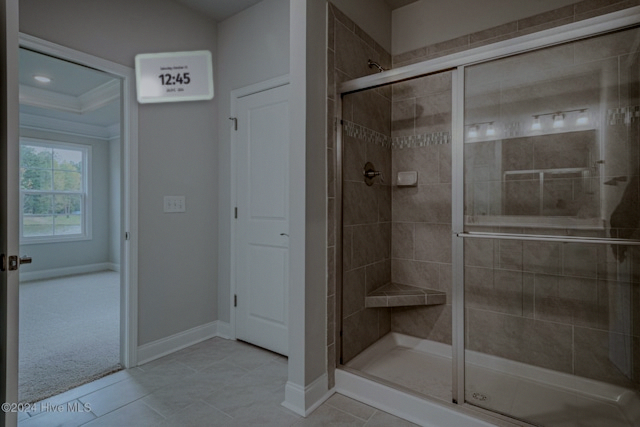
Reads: 12 h 45 min
